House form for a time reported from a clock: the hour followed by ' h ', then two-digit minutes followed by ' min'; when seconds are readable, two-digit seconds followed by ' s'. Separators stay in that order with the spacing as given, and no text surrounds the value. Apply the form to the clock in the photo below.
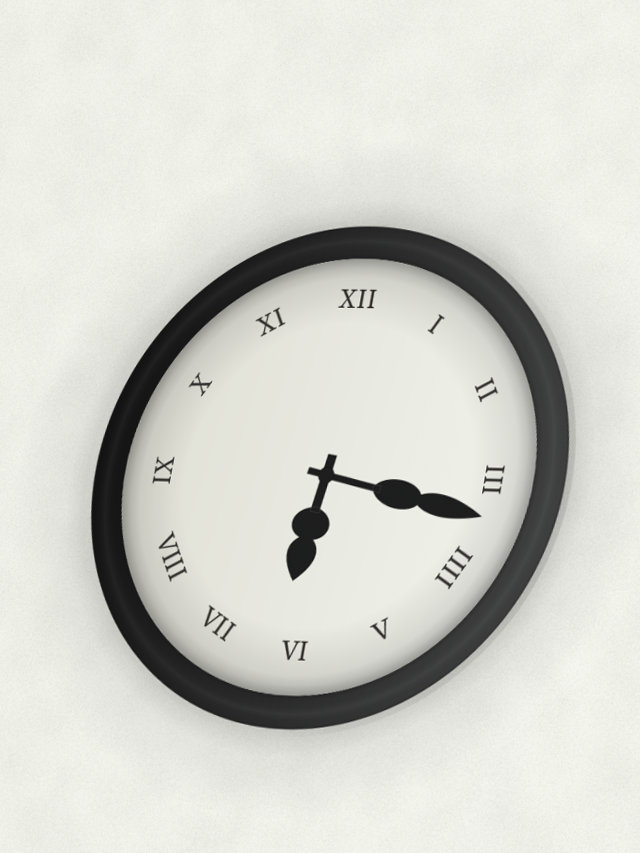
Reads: 6 h 17 min
